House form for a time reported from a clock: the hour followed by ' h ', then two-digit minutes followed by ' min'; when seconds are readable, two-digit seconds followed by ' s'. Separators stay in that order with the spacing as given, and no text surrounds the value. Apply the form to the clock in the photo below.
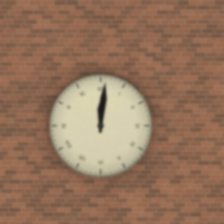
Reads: 12 h 01 min
